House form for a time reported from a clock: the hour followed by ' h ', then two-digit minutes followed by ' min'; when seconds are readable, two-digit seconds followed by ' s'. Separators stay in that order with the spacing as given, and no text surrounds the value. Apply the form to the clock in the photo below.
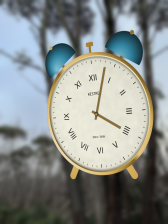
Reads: 4 h 03 min
